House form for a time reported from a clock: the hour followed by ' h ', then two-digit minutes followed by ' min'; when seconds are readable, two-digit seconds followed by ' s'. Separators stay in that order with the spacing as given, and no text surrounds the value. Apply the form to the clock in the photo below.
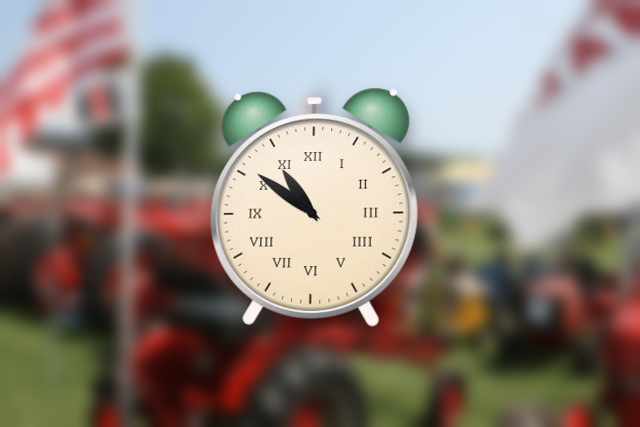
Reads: 10 h 51 min
